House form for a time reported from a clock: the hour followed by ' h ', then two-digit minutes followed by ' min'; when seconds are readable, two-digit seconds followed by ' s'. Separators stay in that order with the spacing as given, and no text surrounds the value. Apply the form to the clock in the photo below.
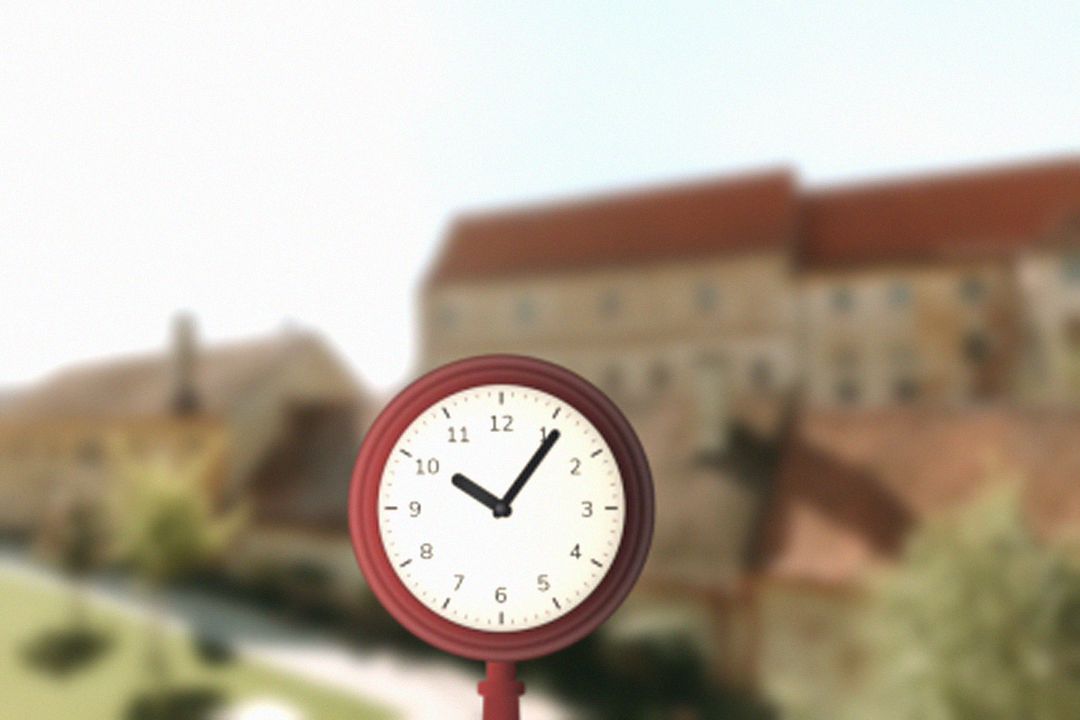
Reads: 10 h 06 min
